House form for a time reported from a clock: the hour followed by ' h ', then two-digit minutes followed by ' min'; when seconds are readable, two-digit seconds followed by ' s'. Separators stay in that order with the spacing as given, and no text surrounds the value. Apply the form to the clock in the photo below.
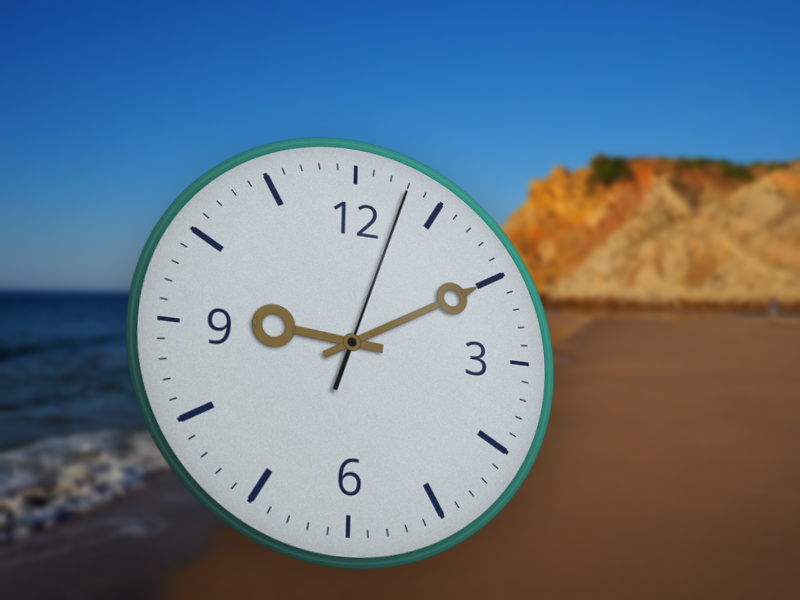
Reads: 9 h 10 min 03 s
